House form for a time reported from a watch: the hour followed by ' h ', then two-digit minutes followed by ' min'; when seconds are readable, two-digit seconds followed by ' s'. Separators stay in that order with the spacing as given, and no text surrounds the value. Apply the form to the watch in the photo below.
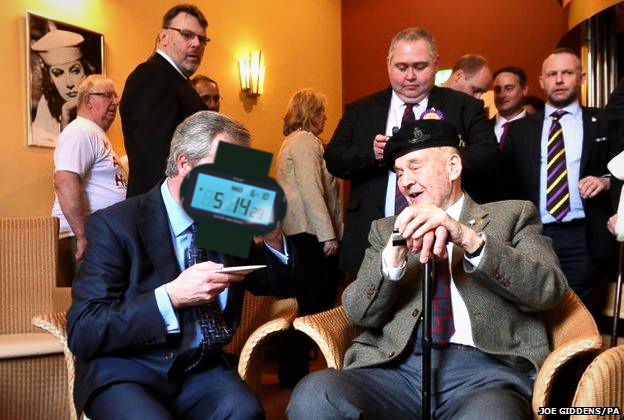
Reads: 5 h 14 min 29 s
